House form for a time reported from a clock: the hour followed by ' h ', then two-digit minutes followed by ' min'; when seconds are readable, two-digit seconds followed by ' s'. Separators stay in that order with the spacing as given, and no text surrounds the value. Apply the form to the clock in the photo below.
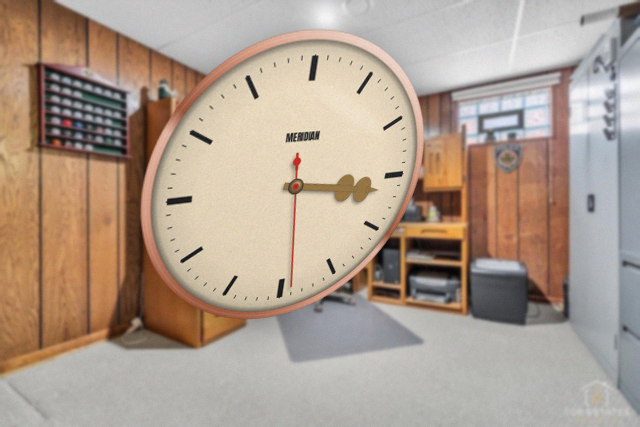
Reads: 3 h 16 min 29 s
